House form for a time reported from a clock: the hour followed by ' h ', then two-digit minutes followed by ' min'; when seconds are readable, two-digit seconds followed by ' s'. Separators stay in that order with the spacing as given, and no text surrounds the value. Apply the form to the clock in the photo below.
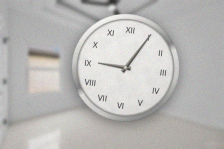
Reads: 9 h 05 min
